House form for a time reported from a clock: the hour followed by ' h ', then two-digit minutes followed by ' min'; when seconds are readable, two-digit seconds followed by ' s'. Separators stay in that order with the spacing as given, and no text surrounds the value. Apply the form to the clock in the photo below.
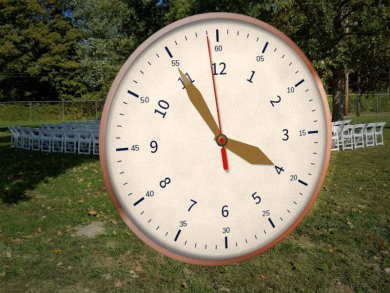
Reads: 3 h 54 min 59 s
